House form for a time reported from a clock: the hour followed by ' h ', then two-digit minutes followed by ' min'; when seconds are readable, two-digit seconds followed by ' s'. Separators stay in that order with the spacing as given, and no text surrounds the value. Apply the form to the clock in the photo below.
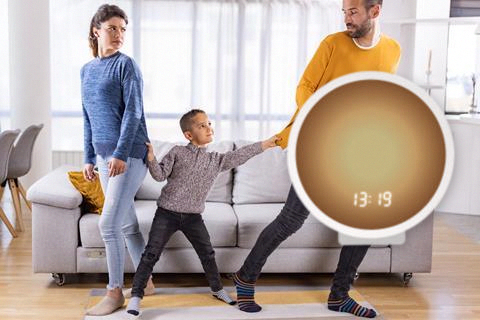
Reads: 13 h 19 min
